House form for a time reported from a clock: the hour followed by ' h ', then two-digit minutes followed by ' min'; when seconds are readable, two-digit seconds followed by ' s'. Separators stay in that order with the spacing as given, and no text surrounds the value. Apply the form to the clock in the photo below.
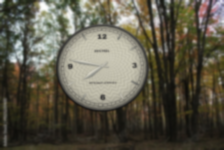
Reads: 7 h 47 min
